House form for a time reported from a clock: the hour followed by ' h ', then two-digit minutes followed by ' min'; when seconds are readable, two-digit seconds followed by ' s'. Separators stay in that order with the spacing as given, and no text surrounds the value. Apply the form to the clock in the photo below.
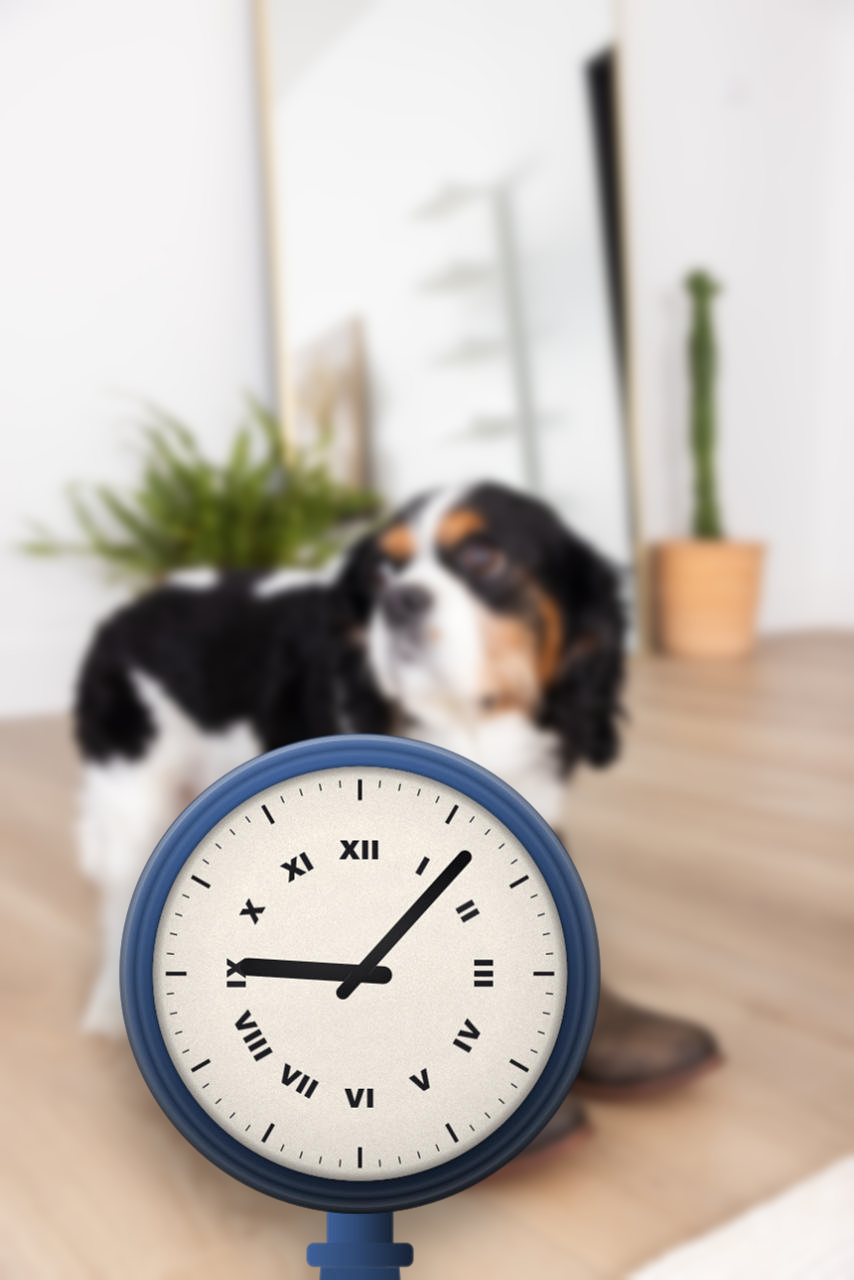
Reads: 9 h 07 min
